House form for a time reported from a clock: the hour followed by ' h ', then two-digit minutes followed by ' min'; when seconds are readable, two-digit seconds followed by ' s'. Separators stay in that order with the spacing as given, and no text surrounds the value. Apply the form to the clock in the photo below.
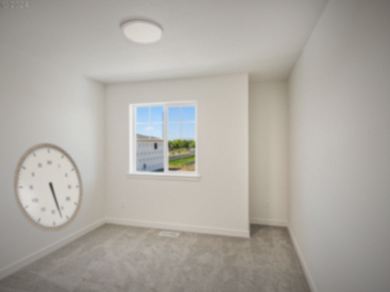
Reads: 5 h 27 min
